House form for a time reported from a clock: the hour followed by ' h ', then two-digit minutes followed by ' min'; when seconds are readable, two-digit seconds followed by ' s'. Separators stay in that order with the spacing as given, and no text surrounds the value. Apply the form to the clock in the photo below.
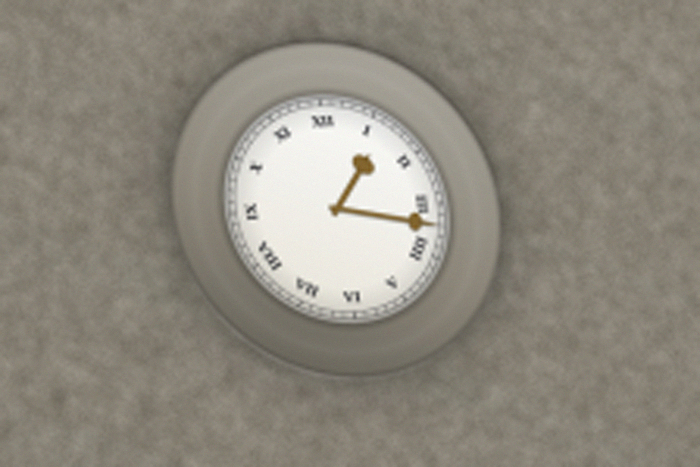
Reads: 1 h 17 min
